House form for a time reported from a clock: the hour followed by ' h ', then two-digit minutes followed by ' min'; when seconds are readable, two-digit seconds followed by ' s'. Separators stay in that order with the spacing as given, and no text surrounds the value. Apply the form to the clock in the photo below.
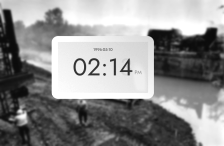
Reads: 2 h 14 min
